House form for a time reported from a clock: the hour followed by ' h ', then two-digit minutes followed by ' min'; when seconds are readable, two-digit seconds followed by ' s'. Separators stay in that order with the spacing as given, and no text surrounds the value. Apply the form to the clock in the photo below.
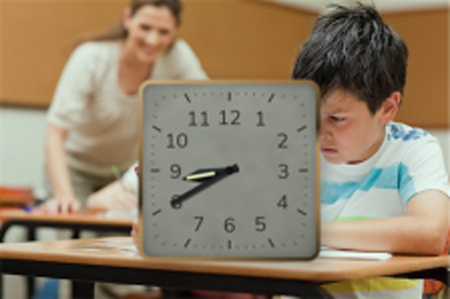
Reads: 8 h 40 min
